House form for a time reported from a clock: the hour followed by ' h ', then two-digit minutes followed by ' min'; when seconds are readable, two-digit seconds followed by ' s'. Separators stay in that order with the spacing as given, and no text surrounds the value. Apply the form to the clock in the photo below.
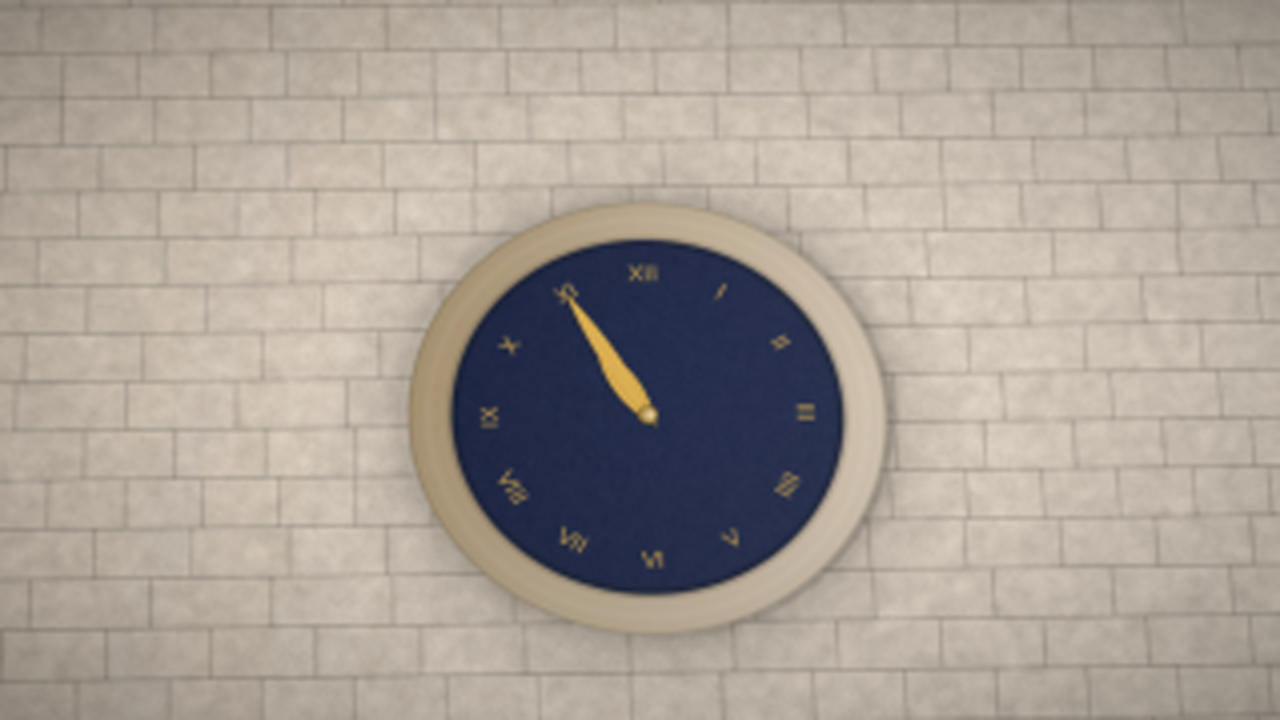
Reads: 10 h 55 min
